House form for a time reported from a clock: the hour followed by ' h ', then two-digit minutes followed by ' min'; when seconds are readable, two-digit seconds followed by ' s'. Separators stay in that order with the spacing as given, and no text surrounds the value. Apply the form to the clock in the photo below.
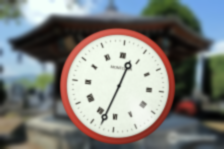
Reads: 12 h 33 min
